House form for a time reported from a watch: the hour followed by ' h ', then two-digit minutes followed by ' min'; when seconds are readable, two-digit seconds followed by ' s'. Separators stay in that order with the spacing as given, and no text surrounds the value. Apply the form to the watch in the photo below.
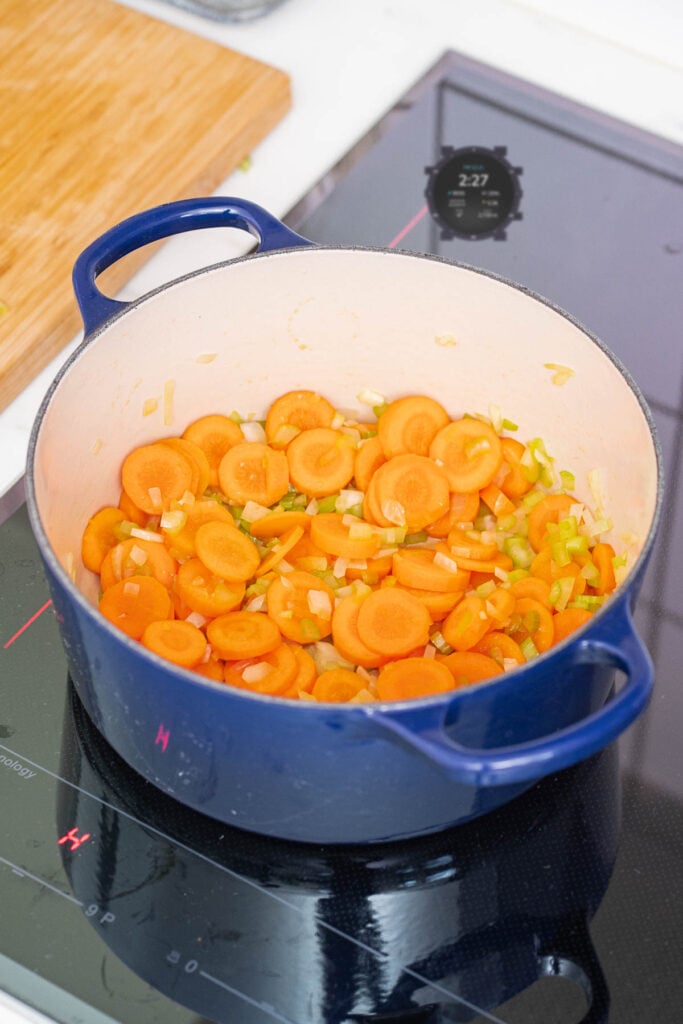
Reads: 2 h 27 min
